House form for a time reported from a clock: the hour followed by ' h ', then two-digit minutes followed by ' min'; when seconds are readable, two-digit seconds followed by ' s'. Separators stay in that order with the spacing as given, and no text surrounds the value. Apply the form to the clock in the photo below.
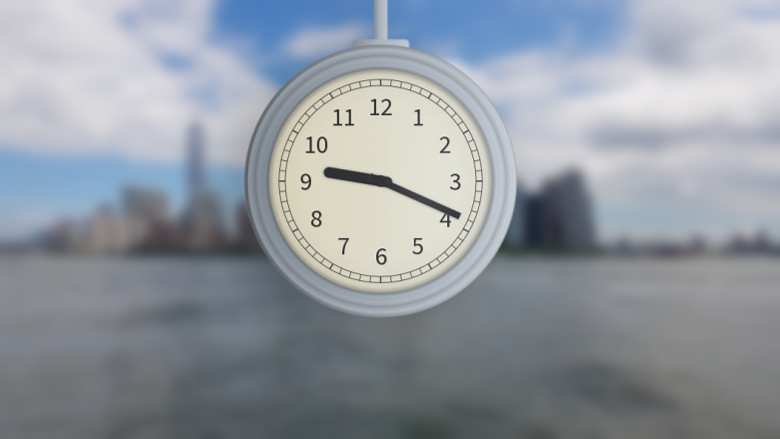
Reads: 9 h 19 min
